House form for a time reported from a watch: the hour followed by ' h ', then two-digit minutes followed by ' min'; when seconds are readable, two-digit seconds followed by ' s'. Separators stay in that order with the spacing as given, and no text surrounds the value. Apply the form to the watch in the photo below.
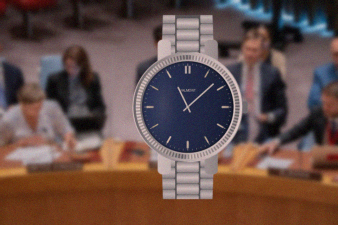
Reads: 11 h 08 min
